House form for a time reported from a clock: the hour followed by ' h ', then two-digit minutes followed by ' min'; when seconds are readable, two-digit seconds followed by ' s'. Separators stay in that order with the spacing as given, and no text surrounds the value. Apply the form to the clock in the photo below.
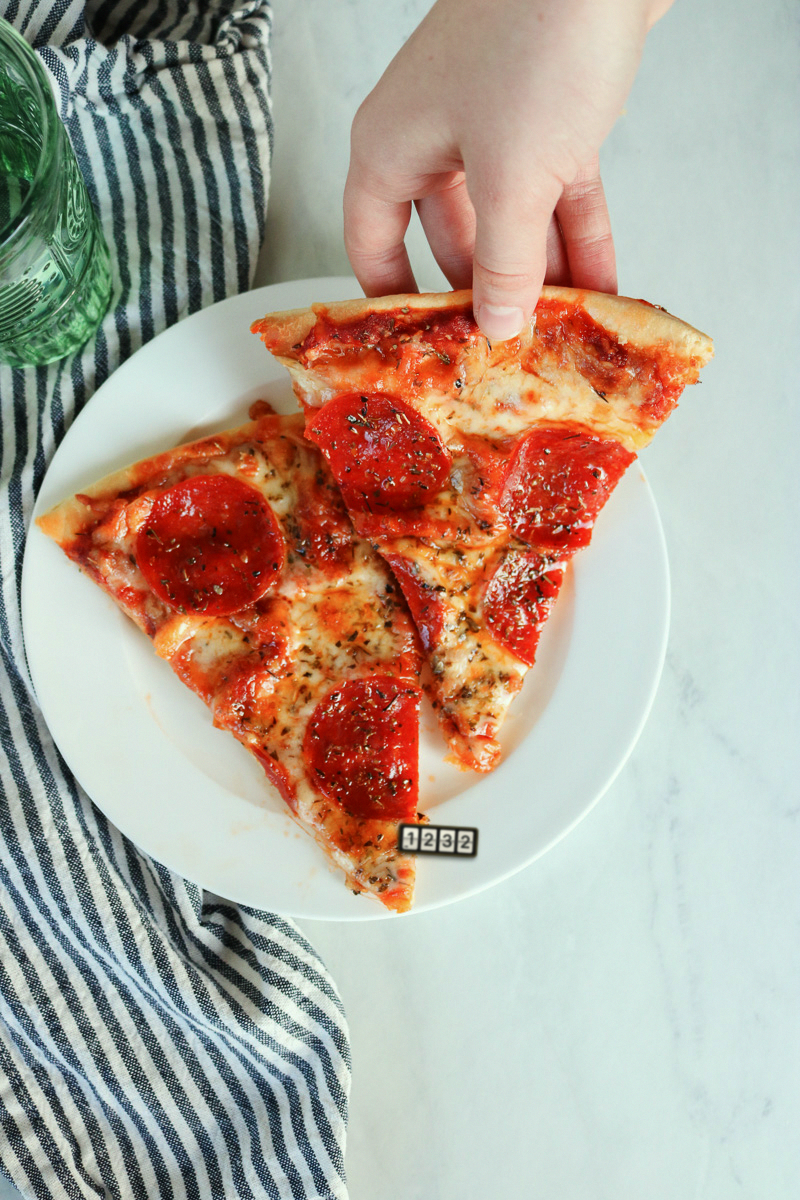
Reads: 12 h 32 min
